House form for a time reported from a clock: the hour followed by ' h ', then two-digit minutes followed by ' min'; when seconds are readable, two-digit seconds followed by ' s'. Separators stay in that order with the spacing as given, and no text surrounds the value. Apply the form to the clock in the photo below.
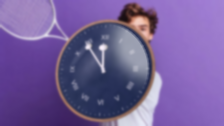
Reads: 11 h 54 min
